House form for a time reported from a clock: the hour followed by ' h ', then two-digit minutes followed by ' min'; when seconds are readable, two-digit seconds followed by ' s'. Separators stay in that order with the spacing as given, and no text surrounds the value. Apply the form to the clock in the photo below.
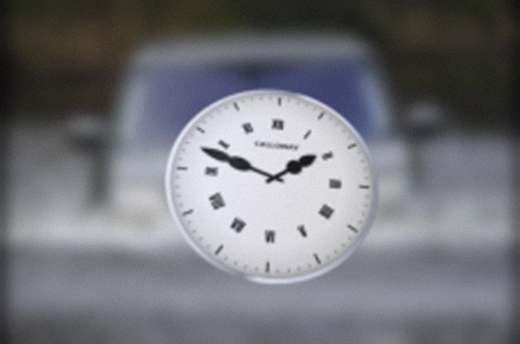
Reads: 1 h 48 min
